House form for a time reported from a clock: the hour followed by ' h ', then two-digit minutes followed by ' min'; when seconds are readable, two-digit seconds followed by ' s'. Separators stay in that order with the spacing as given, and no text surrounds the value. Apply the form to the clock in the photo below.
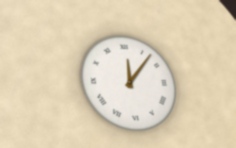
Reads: 12 h 07 min
